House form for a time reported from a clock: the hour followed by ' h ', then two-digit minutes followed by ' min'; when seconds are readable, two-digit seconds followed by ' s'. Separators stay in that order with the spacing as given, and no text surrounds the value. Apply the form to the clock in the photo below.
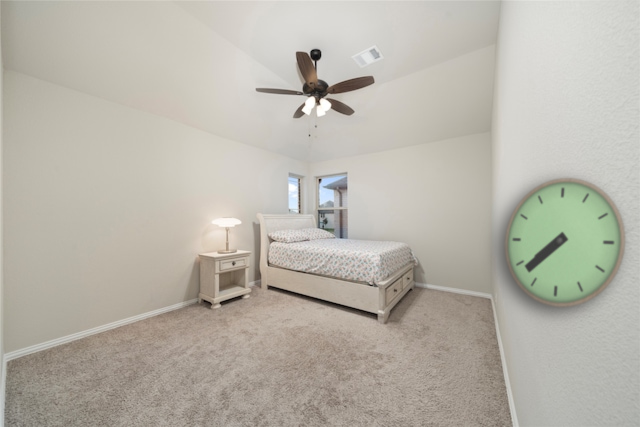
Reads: 7 h 38 min
